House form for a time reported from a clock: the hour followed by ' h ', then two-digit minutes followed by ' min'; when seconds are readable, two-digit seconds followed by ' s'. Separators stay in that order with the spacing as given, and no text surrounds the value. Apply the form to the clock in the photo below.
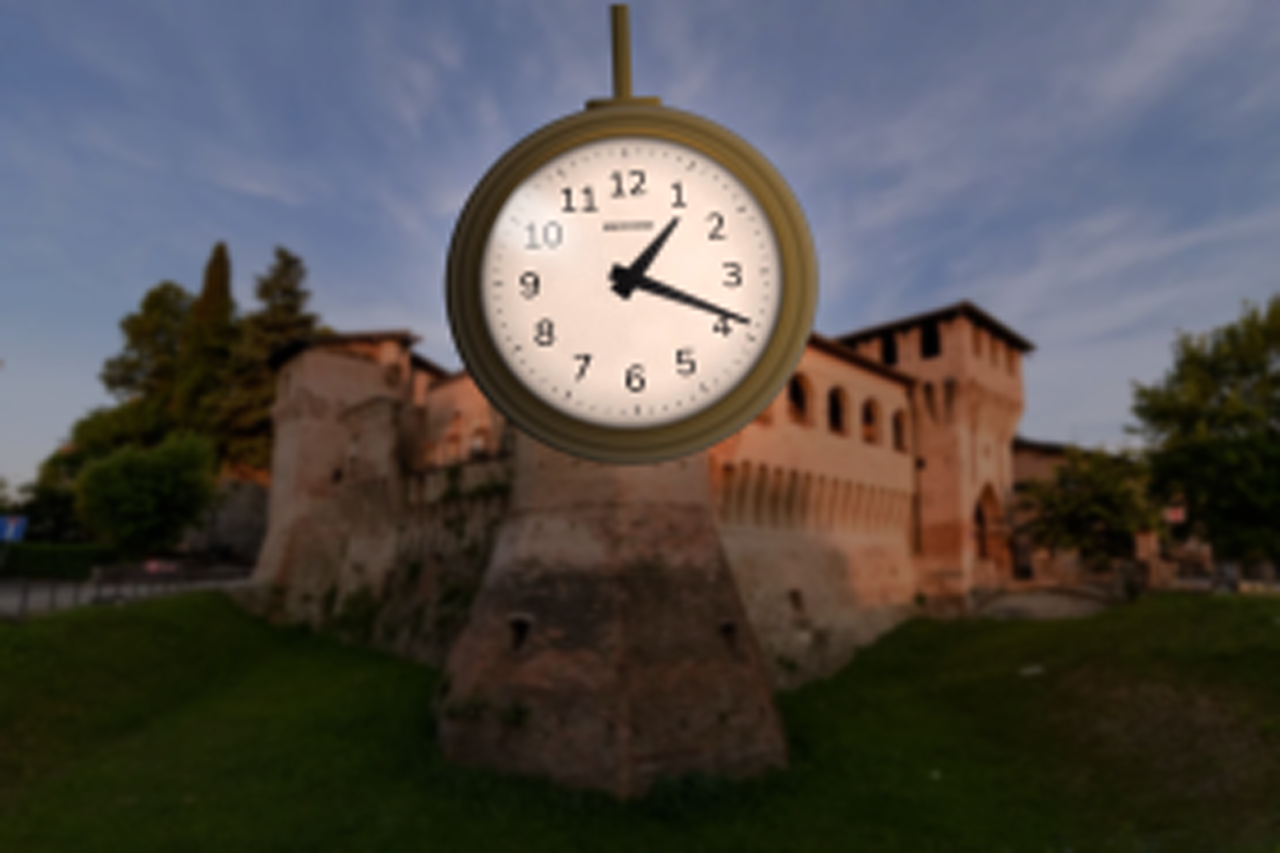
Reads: 1 h 19 min
